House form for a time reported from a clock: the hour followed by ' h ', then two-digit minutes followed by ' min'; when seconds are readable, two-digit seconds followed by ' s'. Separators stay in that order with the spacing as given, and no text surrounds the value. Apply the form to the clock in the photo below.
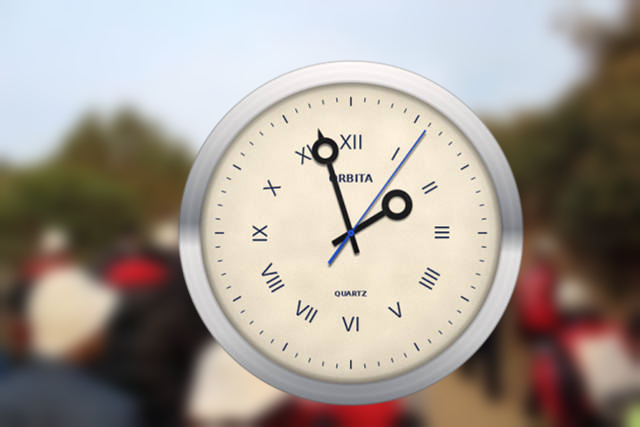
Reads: 1 h 57 min 06 s
